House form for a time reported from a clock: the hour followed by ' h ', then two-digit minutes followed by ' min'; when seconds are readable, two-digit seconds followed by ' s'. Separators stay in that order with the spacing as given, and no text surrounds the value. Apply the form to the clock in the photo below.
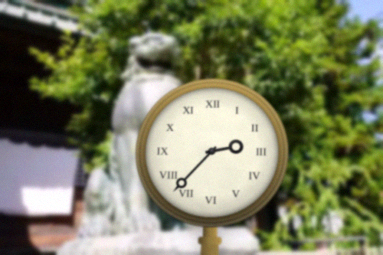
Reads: 2 h 37 min
